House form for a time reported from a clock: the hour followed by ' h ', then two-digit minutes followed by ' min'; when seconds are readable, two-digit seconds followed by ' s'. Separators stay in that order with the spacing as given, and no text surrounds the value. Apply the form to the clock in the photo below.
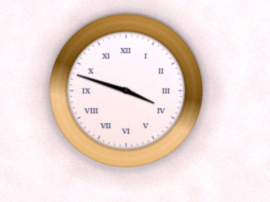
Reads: 3 h 48 min
